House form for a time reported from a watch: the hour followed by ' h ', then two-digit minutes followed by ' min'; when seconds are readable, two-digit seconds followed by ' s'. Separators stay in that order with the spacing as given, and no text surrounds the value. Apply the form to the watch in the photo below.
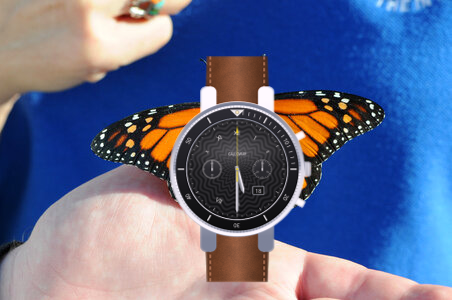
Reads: 5 h 30 min
